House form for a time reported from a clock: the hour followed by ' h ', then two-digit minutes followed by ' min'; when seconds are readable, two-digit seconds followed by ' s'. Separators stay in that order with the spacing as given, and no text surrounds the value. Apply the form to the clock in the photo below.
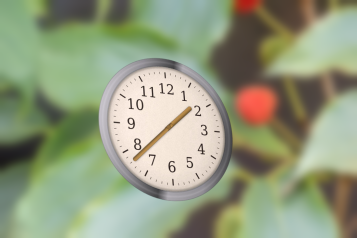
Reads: 1 h 38 min
